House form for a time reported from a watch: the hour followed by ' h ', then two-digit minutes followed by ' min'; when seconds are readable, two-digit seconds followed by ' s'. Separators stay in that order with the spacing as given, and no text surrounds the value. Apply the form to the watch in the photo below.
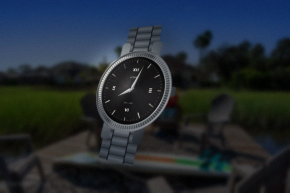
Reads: 8 h 03 min
